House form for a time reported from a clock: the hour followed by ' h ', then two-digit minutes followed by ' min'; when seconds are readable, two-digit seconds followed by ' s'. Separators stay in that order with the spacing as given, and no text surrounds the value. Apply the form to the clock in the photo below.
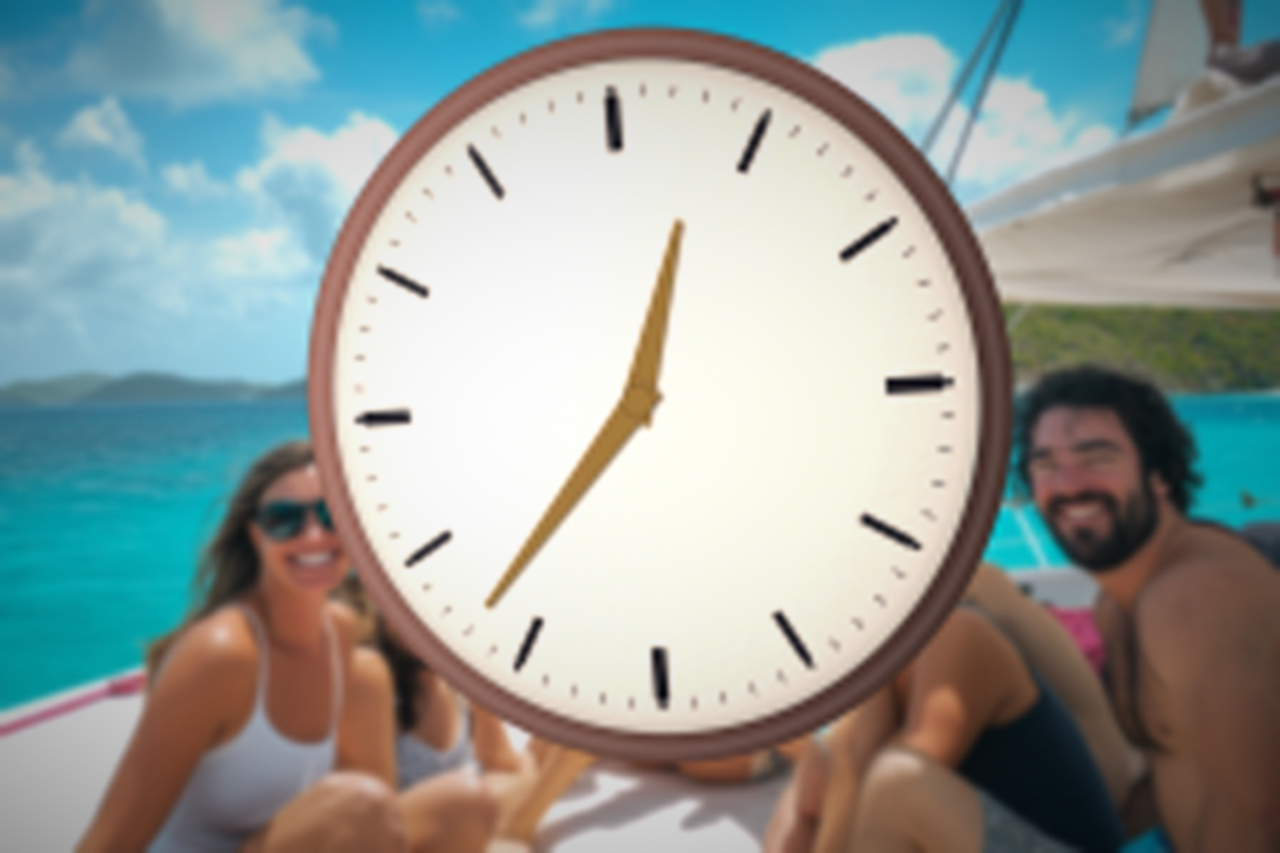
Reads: 12 h 37 min
